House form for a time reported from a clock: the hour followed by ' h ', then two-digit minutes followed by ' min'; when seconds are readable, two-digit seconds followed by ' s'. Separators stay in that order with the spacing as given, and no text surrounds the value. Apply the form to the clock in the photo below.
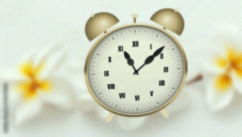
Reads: 11 h 08 min
